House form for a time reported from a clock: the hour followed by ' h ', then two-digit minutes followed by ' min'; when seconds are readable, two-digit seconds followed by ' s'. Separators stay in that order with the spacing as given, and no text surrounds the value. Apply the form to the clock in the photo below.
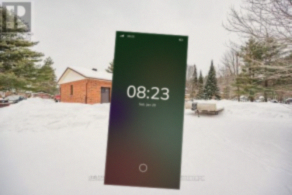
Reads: 8 h 23 min
